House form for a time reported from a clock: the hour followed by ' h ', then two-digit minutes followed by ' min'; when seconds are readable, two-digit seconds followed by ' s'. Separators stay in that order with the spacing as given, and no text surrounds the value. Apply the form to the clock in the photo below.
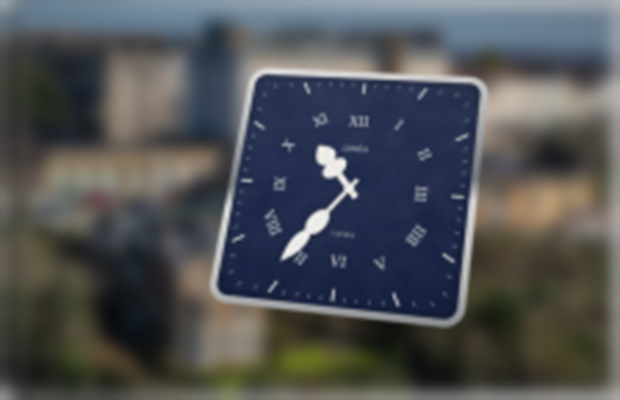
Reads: 10 h 36 min
